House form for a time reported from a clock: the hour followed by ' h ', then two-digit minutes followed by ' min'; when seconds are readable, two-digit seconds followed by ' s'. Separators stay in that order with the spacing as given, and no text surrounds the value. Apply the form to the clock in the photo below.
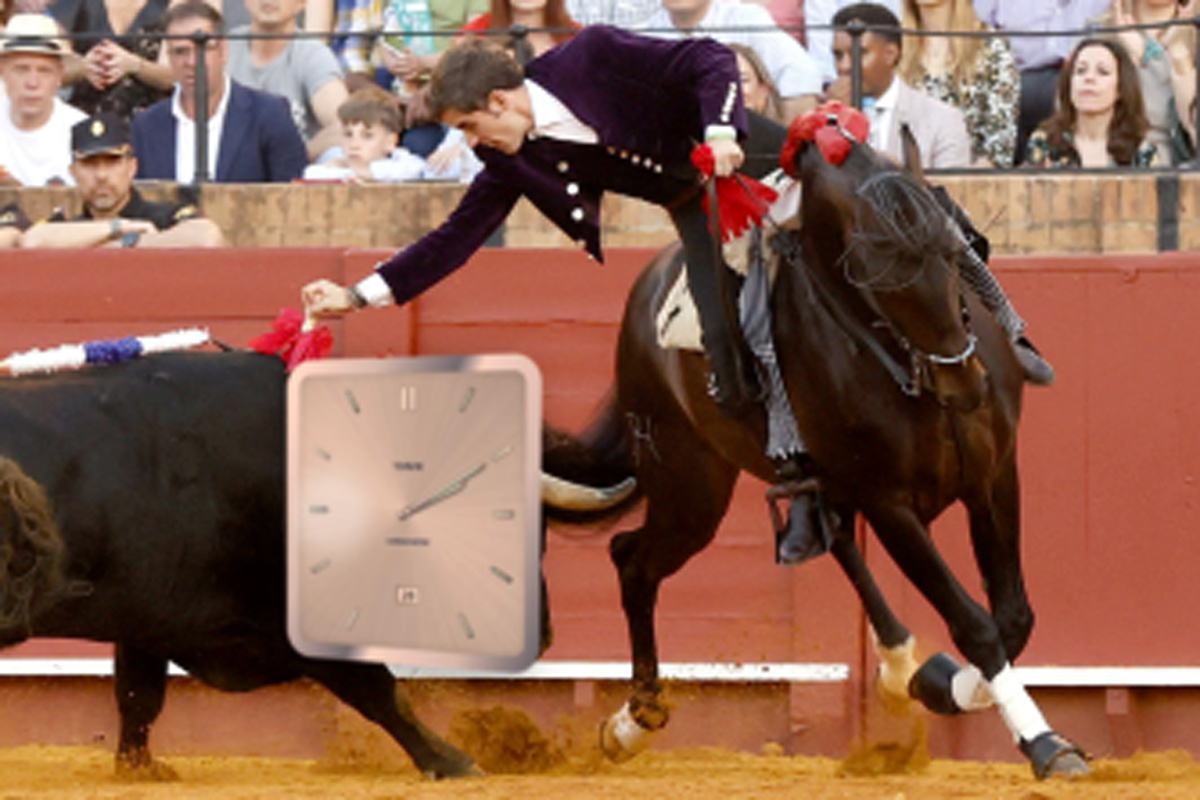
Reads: 2 h 10 min
